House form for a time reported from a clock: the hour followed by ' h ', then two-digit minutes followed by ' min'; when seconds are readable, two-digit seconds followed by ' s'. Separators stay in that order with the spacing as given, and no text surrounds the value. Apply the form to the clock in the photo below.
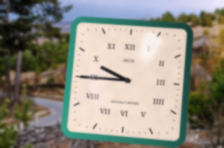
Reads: 9 h 45 min
